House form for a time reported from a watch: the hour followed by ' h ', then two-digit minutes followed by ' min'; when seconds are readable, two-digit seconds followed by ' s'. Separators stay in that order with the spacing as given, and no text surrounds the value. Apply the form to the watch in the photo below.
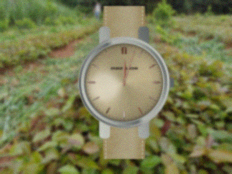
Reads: 12 h 03 min
